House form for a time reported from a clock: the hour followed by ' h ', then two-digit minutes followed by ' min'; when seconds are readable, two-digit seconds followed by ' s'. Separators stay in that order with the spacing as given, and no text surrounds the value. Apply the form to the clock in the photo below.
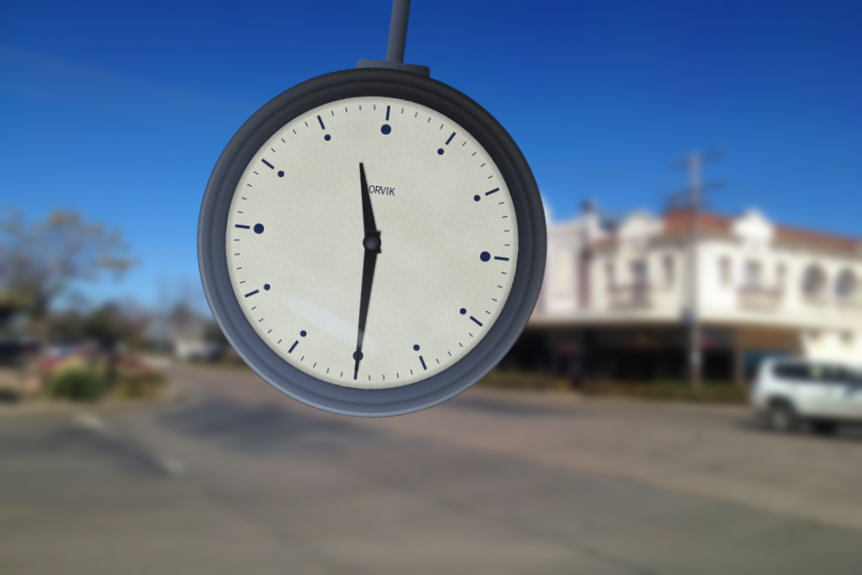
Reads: 11 h 30 min
